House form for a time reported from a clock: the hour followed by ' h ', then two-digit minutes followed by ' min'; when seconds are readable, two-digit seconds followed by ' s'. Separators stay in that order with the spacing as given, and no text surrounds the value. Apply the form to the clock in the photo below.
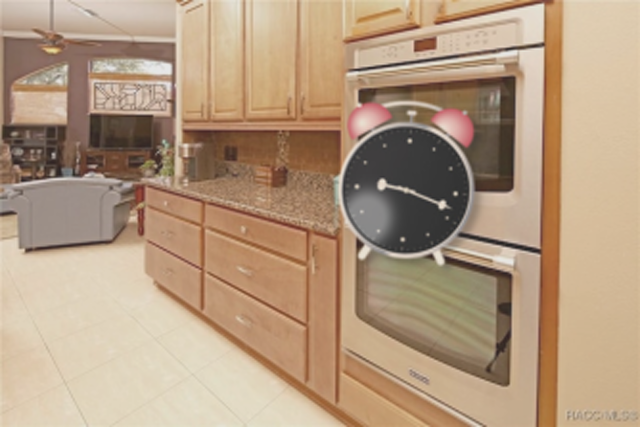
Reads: 9 h 18 min
